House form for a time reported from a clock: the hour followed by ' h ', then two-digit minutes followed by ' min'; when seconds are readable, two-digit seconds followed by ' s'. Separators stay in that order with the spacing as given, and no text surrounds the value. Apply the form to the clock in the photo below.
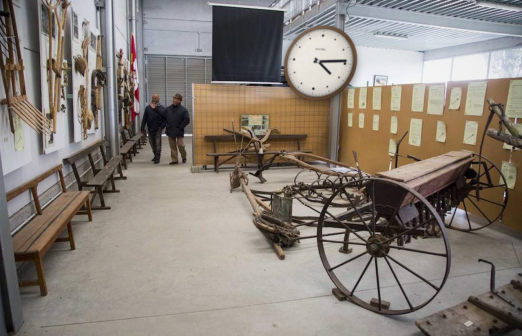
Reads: 4 h 14 min
